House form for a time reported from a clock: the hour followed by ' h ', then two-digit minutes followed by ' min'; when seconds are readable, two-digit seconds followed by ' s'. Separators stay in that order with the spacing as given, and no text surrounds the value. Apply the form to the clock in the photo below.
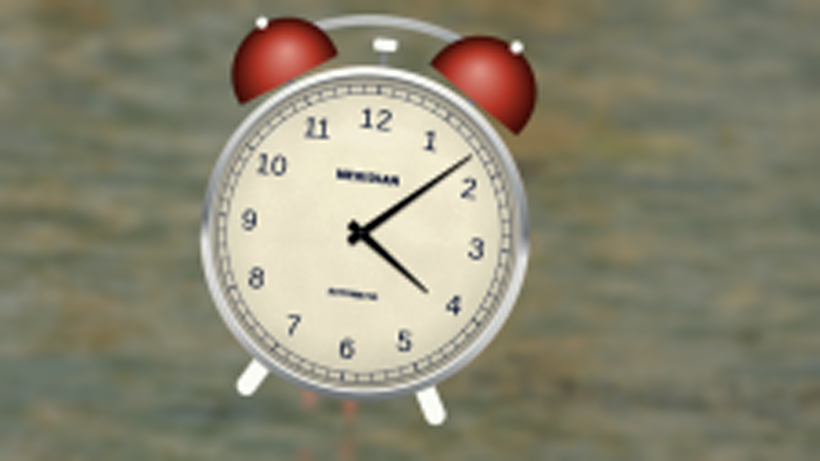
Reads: 4 h 08 min
